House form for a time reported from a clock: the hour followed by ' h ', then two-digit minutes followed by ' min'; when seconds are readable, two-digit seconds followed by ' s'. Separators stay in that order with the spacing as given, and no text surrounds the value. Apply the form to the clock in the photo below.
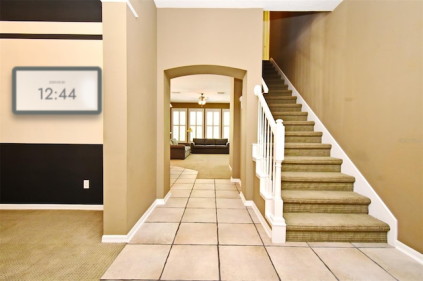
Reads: 12 h 44 min
